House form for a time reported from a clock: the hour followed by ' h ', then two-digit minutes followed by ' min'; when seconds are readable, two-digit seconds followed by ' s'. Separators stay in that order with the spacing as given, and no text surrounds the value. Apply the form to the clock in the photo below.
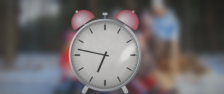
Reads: 6 h 47 min
